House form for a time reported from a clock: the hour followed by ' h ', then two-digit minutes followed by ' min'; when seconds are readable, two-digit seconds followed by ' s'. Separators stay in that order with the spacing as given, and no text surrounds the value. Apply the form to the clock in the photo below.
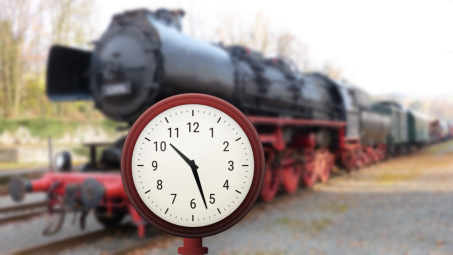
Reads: 10 h 27 min
